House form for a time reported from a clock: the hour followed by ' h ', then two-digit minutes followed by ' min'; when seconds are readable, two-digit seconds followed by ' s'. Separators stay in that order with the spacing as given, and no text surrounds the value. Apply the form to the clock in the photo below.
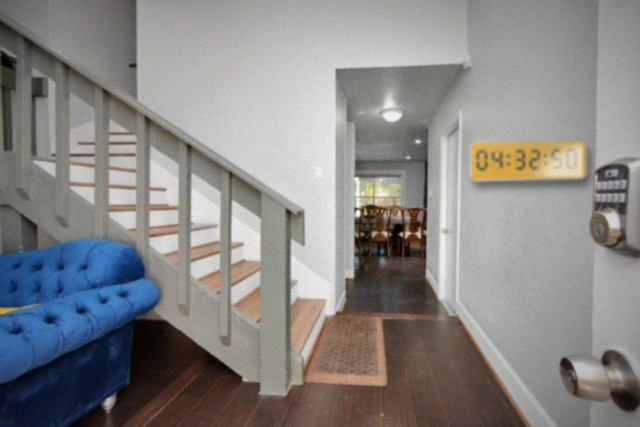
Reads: 4 h 32 min 50 s
